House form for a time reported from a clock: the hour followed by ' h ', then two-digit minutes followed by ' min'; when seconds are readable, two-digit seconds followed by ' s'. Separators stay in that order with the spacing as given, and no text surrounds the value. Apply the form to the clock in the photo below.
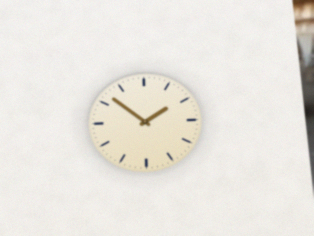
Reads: 1 h 52 min
